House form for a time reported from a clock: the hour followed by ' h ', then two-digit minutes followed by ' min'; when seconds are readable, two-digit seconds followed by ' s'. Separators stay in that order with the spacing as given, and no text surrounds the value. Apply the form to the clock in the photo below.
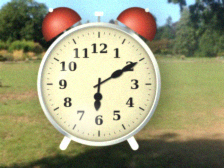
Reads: 6 h 10 min
